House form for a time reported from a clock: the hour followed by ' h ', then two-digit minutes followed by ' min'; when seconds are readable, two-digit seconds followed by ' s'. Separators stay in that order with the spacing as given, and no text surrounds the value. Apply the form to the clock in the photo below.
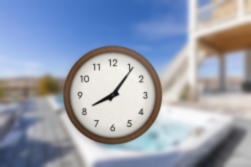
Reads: 8 h 06 min
